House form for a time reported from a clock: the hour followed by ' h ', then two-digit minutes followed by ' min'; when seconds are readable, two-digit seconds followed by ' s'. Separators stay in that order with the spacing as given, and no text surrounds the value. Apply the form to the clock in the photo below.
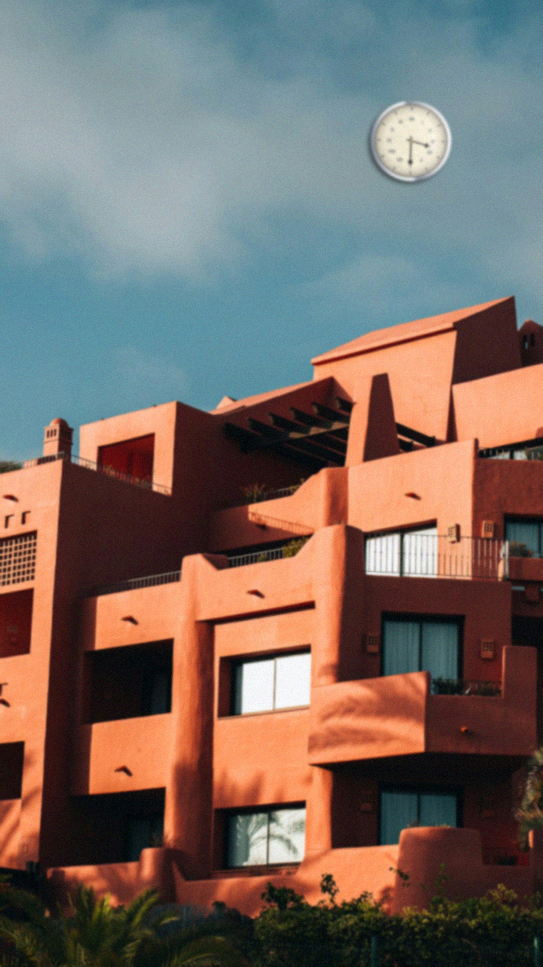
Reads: 3 h 30 min
